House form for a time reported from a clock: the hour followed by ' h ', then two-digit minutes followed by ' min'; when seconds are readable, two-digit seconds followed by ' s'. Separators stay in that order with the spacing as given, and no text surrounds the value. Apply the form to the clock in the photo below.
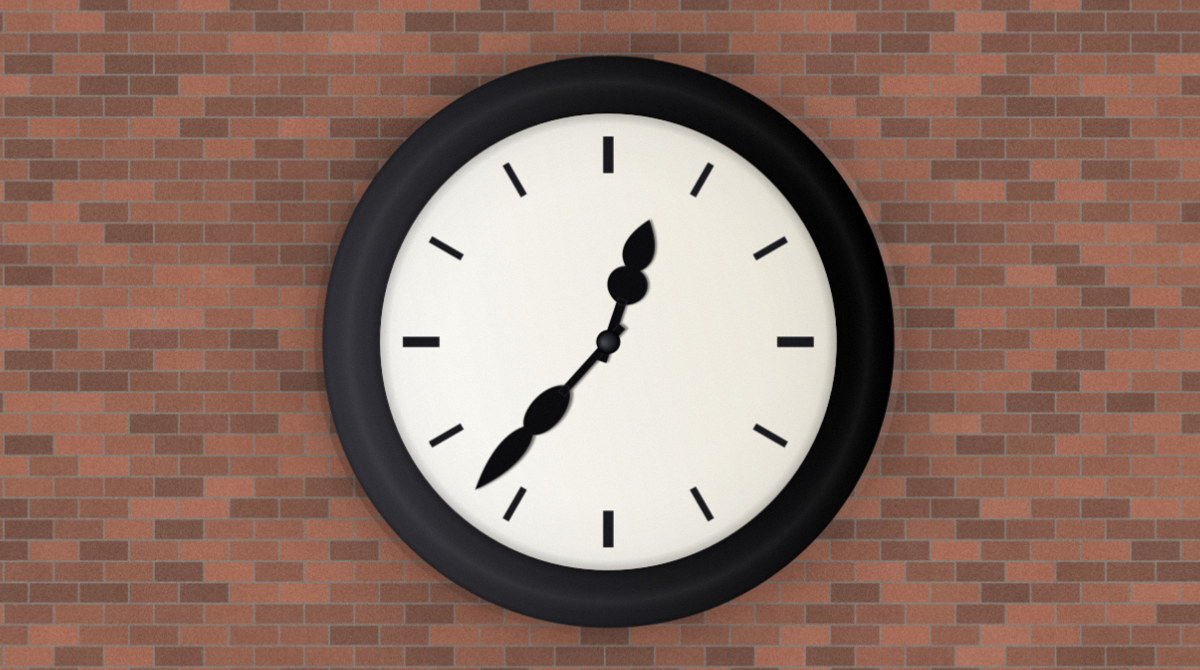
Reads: 12 h 37 min
